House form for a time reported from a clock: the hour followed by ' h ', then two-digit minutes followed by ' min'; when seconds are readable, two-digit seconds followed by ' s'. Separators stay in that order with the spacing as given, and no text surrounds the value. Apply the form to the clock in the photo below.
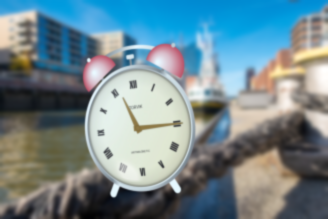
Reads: 11 h 15 min
